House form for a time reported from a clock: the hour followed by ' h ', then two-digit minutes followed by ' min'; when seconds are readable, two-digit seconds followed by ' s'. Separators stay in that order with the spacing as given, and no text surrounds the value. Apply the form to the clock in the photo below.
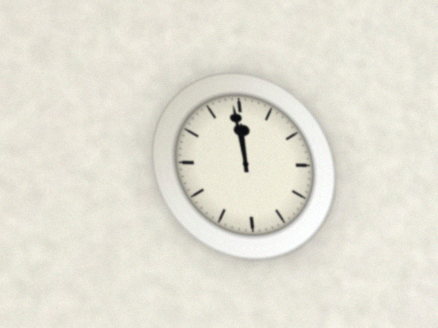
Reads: 11 h 59 min
